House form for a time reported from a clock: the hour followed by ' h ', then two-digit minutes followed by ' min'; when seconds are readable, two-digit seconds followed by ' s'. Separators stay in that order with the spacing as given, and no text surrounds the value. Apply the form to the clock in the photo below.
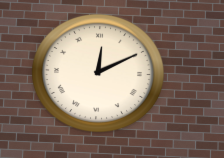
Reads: 12 h 10 min
